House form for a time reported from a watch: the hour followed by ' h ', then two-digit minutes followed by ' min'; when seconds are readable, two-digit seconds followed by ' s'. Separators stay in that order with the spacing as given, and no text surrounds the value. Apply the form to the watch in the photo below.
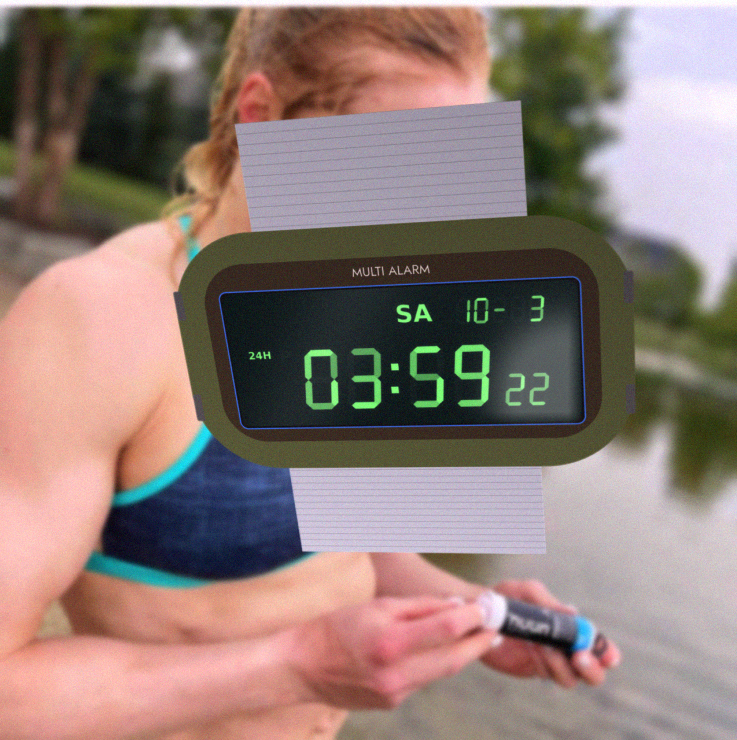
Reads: 3 h 59 min 22 s
